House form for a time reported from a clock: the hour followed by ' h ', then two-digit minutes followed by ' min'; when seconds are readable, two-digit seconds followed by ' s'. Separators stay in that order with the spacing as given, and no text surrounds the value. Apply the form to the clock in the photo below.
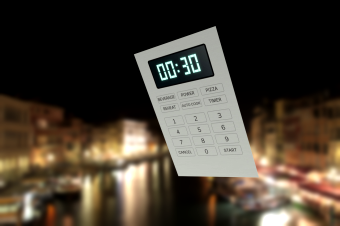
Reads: 0 h 30 min
